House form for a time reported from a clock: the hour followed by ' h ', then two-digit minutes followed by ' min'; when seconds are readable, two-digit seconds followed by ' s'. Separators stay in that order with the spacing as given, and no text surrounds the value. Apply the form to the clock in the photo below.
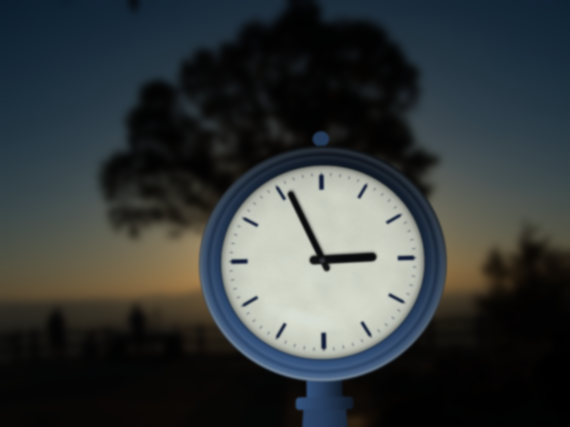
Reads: 2 h 56 min
